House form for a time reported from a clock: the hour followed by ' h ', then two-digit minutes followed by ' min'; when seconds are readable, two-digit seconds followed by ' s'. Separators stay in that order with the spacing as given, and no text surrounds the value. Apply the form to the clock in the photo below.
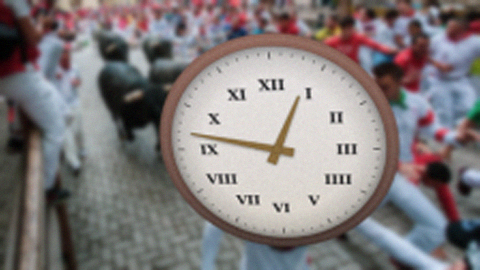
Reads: 12 h 47 min
